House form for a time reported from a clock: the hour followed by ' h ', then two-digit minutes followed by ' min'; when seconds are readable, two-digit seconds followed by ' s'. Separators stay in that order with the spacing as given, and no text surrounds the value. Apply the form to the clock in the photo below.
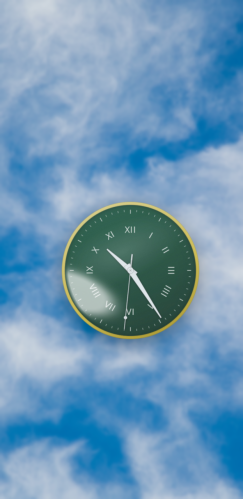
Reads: 10 h 24 min 31 s
